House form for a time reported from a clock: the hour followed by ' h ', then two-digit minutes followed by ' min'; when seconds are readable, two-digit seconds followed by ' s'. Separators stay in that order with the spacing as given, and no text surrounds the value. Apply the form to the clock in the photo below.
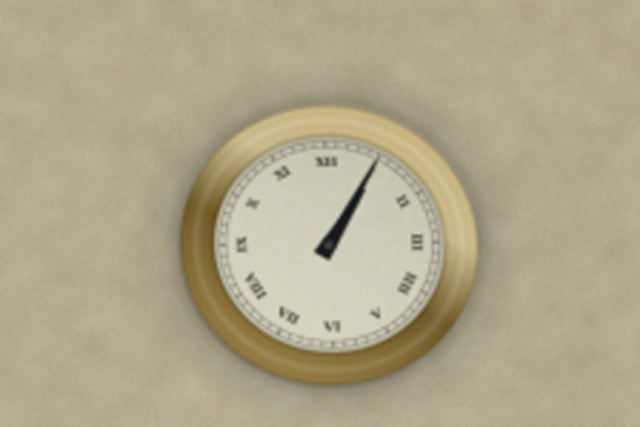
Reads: 1 h 05 min
